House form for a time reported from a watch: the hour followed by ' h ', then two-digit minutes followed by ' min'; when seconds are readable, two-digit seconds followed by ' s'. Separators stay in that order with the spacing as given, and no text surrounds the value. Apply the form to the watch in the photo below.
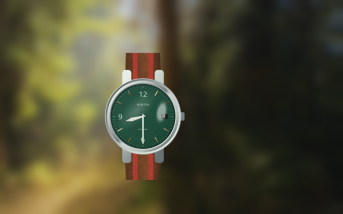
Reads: 8 h 30 min
